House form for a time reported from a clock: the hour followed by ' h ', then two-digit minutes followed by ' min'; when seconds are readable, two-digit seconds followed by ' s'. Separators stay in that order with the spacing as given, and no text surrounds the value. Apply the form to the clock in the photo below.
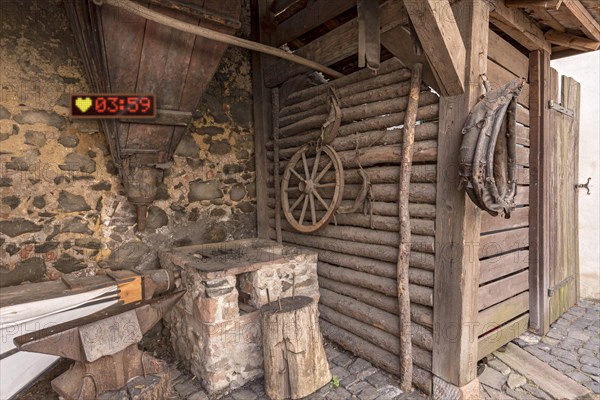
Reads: 3 h 59 min
